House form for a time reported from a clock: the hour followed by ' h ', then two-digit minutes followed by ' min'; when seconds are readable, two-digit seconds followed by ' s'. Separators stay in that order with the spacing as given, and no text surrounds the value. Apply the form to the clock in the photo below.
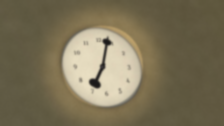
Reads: 7 h 03 min
